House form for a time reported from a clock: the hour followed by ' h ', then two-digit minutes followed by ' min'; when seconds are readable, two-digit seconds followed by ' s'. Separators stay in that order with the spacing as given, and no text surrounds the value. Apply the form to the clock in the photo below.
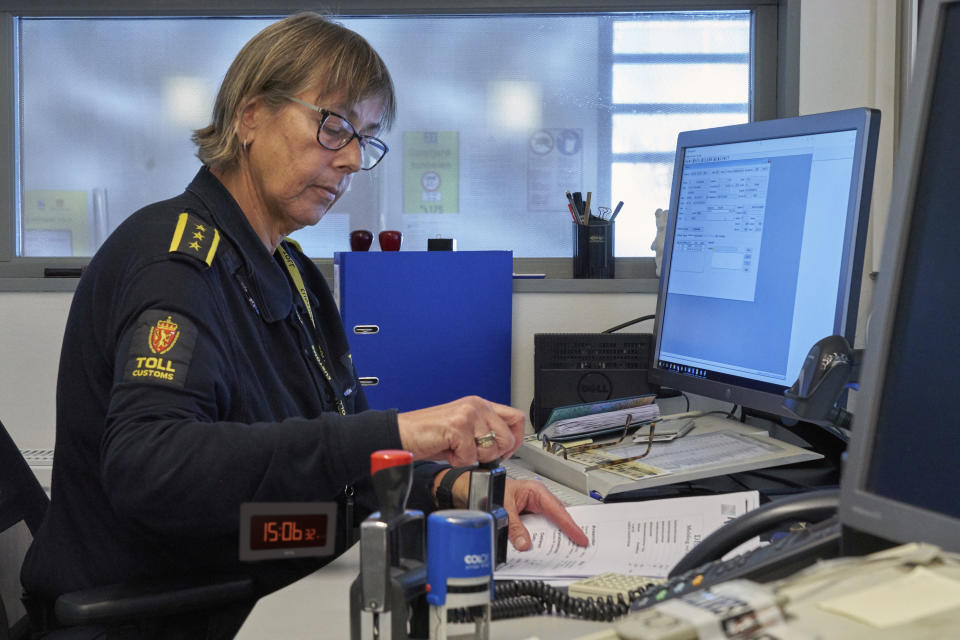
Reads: 15 h 06 min
